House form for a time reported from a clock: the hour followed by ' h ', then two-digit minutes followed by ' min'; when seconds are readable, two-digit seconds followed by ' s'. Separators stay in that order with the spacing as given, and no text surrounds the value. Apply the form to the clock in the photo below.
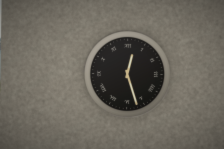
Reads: 12 h 27 min
